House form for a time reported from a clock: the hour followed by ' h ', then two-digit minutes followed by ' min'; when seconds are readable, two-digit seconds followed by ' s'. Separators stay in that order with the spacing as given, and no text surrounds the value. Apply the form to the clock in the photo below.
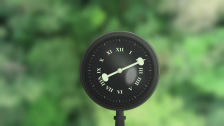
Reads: 8 h 11 min
